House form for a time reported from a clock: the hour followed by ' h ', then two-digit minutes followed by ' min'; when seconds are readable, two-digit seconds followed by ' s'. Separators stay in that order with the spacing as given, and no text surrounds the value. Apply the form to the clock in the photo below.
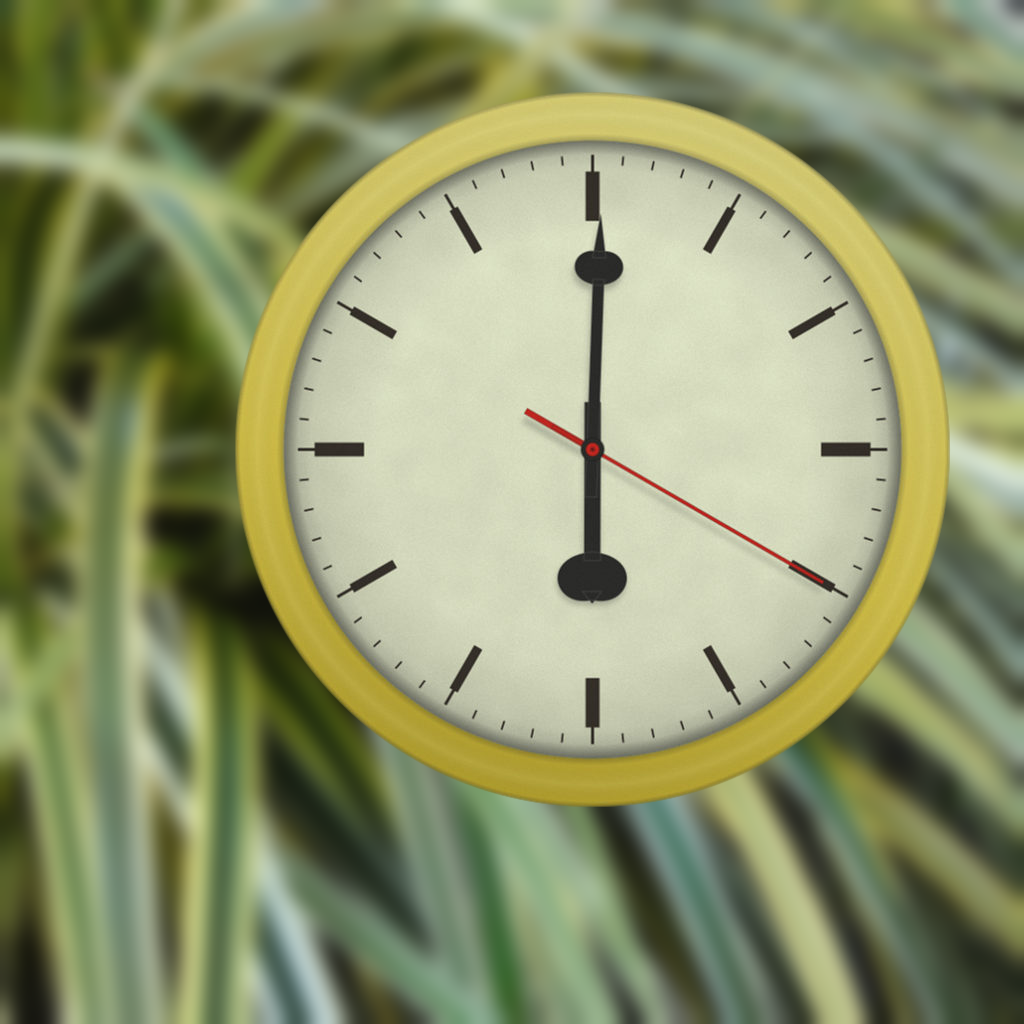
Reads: 6 h 00 min 20 s
